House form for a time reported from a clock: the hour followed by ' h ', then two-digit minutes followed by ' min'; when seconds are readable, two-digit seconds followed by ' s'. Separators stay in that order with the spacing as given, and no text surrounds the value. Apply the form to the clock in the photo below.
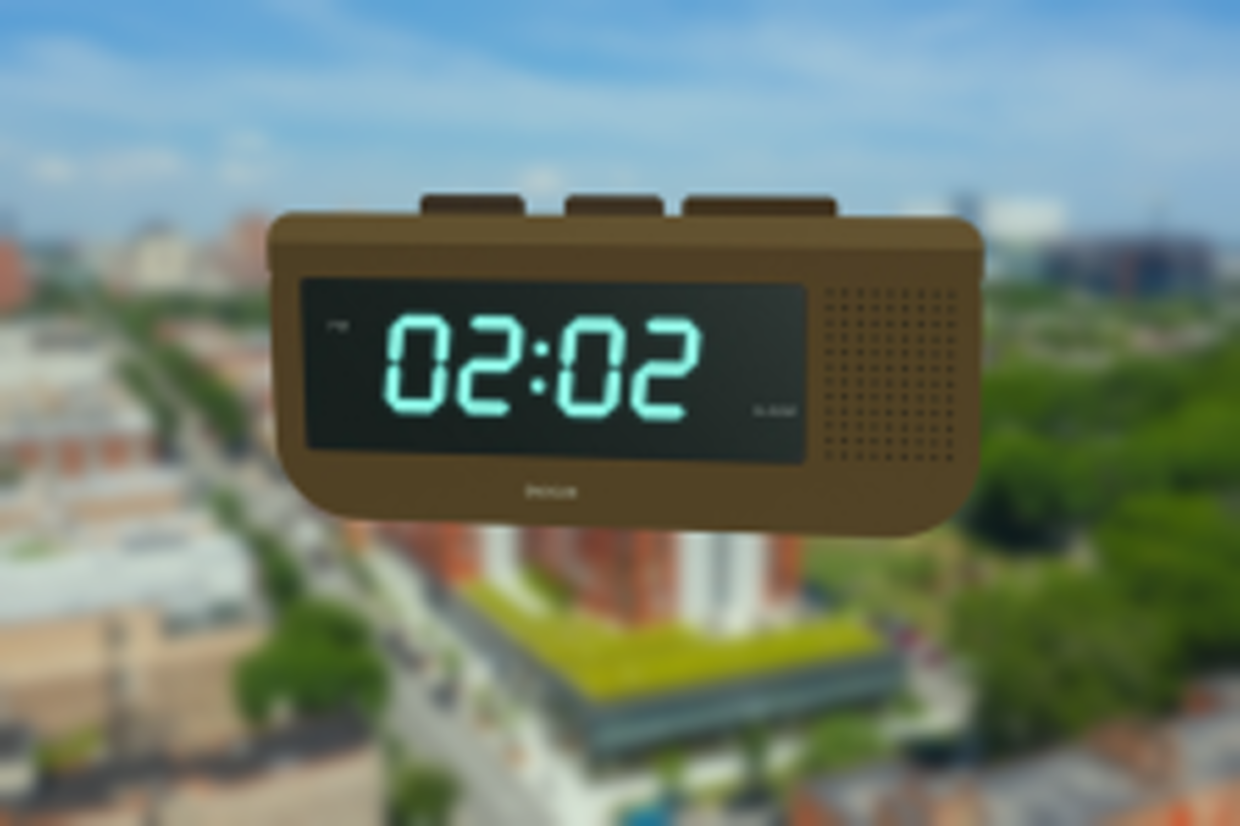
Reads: 2 h 02 min
